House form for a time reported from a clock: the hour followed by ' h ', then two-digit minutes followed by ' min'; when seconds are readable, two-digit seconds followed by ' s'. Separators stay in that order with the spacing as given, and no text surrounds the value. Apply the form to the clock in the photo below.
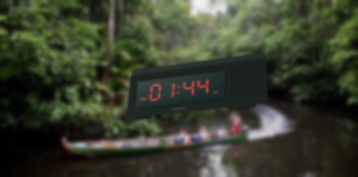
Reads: 1 h 44 min
